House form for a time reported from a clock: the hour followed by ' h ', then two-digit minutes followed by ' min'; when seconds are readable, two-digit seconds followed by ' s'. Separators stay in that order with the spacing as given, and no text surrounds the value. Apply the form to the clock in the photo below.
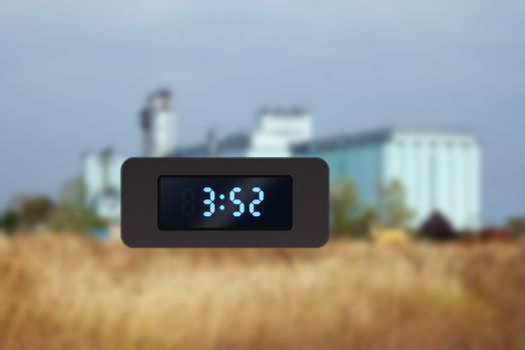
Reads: 3 h 52 min
